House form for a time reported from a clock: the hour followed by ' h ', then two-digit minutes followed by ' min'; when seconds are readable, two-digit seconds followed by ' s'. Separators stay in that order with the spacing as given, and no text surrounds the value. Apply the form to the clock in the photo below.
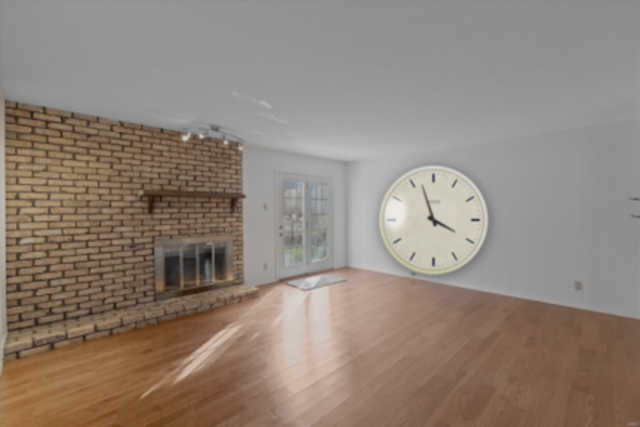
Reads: 3 h 57 min
